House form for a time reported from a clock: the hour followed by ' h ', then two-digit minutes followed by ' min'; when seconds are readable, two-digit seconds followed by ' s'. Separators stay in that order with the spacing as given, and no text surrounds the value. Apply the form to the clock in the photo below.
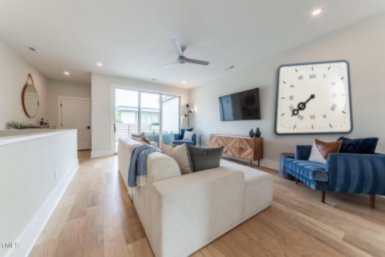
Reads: 7 h 38 min
